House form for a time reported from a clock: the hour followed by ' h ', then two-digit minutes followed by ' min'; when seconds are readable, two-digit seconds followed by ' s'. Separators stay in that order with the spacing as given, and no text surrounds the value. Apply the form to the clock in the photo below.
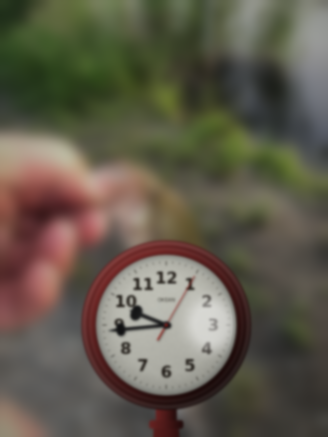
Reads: 9 h 44 min 05 s
